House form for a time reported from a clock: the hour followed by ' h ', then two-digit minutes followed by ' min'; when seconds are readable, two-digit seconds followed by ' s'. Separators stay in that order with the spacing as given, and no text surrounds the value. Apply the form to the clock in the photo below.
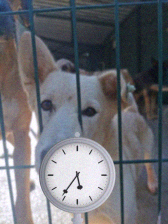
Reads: 5 h 36 min
